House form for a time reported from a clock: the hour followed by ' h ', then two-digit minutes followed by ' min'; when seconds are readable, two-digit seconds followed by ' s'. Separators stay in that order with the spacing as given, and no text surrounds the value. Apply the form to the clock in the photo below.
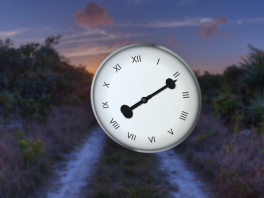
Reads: 8 h 11 min
